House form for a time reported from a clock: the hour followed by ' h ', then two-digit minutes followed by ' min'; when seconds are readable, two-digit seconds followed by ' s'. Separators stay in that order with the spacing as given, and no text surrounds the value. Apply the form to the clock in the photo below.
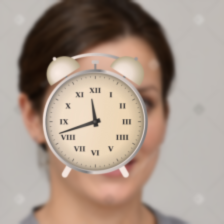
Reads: 11 h 42 min
